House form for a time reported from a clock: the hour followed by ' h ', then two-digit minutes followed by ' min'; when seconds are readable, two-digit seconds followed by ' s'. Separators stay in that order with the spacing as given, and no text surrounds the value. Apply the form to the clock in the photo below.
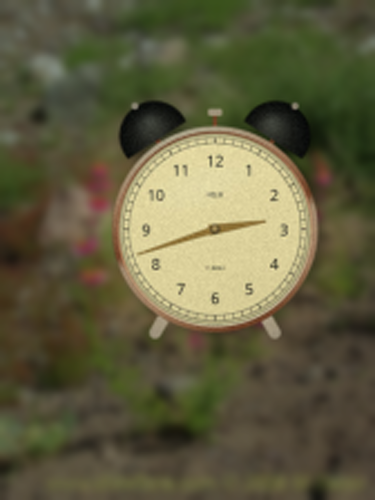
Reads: 2 h 42 min
